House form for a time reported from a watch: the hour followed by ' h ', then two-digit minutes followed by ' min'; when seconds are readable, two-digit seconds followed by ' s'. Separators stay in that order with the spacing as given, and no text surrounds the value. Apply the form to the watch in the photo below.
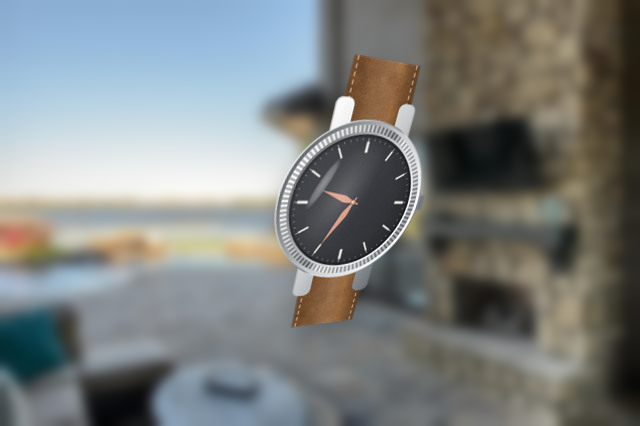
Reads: 9 h 35 min
